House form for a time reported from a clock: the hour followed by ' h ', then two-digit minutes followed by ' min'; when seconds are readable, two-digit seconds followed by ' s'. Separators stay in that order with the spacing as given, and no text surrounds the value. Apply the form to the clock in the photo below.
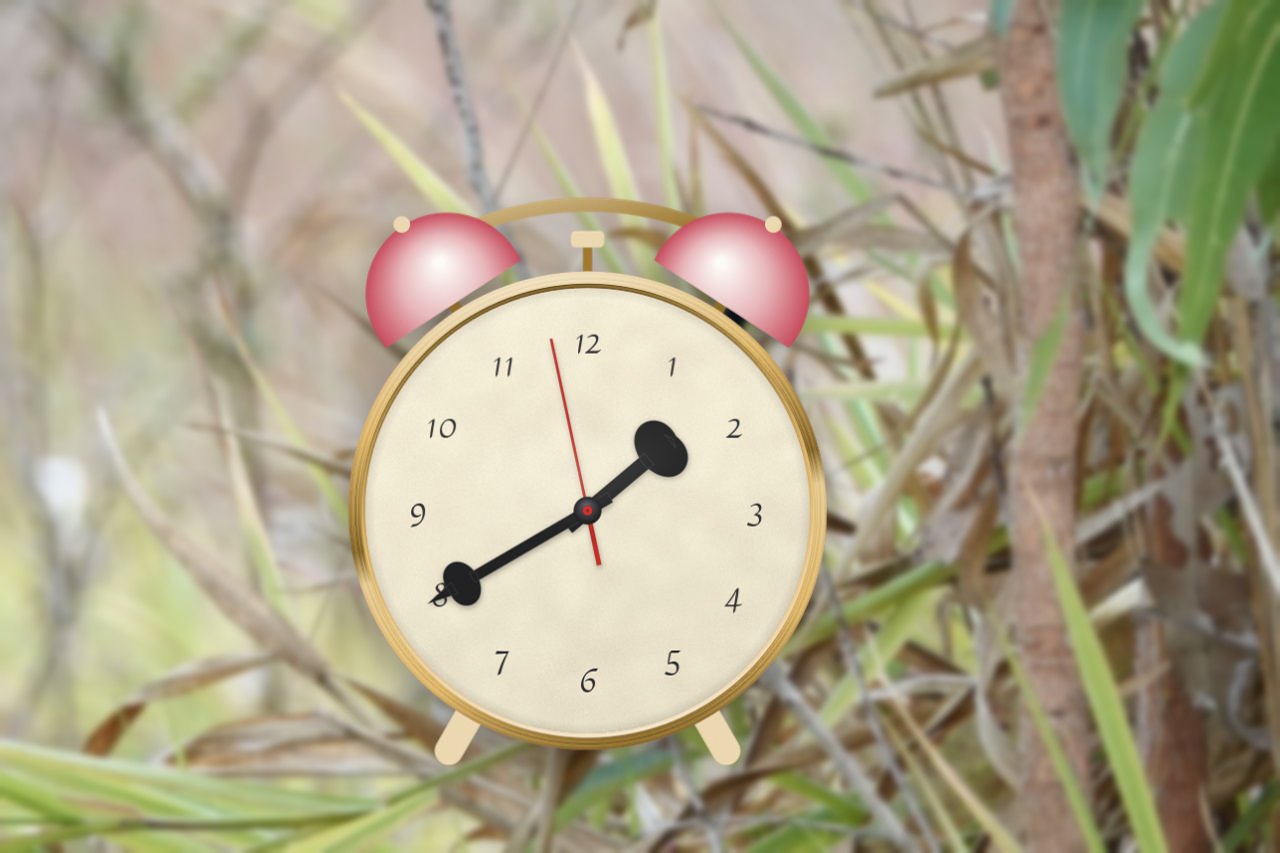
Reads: 1 h 39 min 58 s
